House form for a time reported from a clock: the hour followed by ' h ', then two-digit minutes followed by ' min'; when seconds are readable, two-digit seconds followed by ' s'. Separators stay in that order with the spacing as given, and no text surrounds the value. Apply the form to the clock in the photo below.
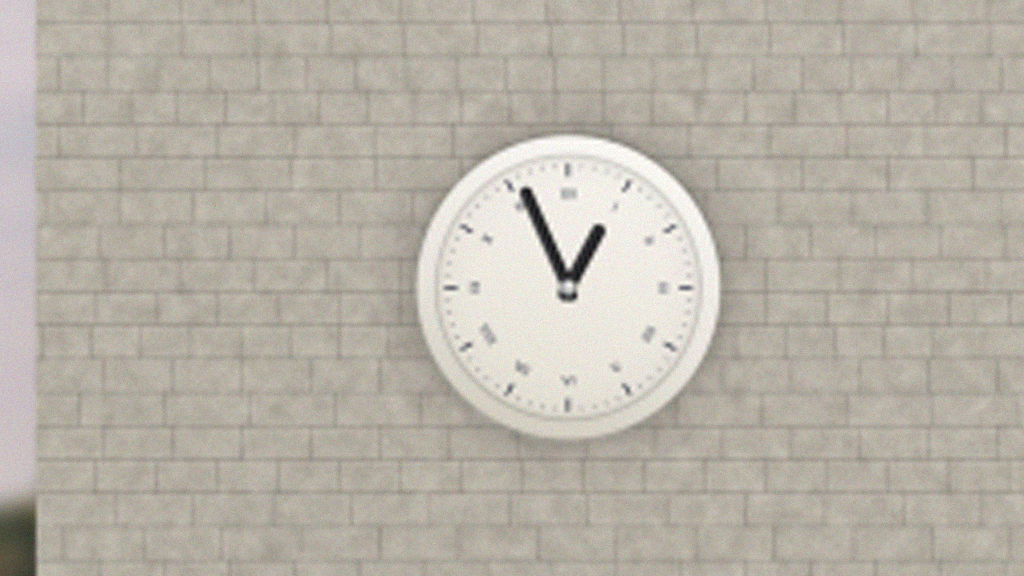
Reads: 12 h 56 min
